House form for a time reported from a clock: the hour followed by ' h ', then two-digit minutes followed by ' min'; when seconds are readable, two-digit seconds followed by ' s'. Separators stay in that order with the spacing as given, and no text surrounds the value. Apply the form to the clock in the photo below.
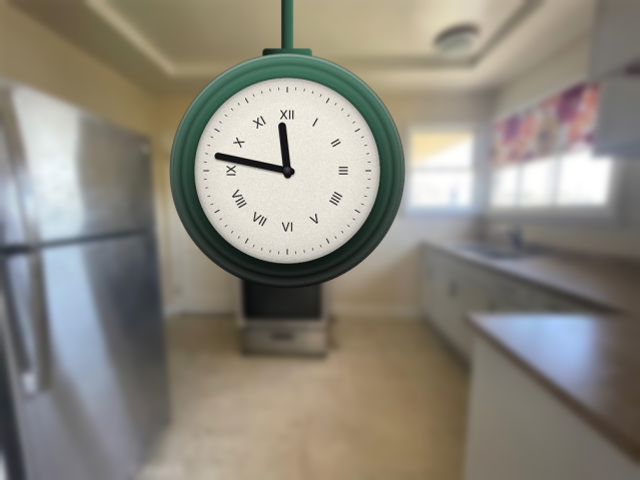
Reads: 11 h 47 min
